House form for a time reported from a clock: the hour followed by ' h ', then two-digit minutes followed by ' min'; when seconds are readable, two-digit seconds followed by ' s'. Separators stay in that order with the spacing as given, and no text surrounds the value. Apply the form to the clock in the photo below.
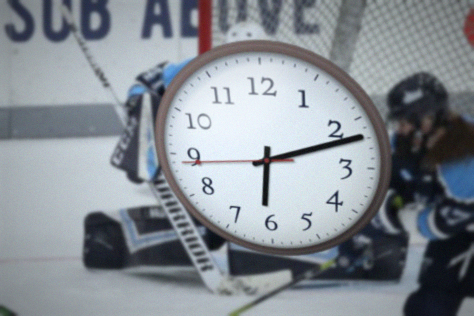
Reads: 6 h 11 min 44 s
